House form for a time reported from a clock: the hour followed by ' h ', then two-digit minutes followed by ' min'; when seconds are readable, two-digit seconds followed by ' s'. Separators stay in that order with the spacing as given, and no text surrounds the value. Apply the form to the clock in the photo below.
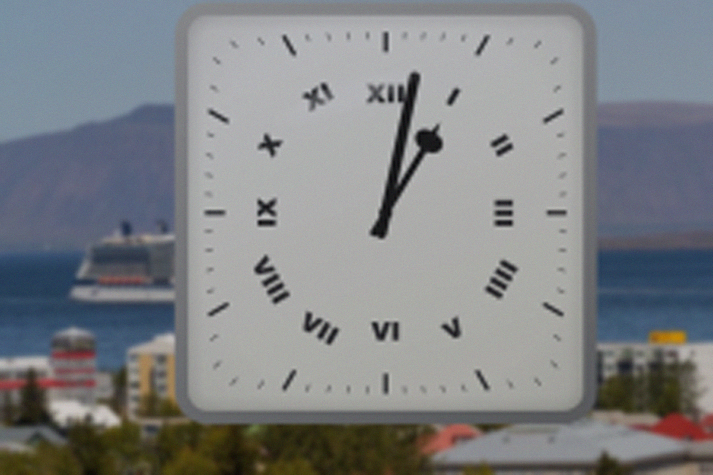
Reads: 1 h 02 min
